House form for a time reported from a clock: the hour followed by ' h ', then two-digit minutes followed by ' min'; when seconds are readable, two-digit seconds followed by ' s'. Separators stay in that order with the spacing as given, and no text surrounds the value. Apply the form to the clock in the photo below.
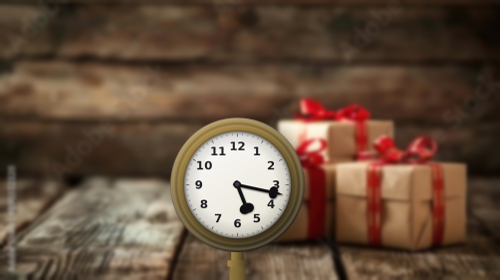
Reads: 5 h 17 min
